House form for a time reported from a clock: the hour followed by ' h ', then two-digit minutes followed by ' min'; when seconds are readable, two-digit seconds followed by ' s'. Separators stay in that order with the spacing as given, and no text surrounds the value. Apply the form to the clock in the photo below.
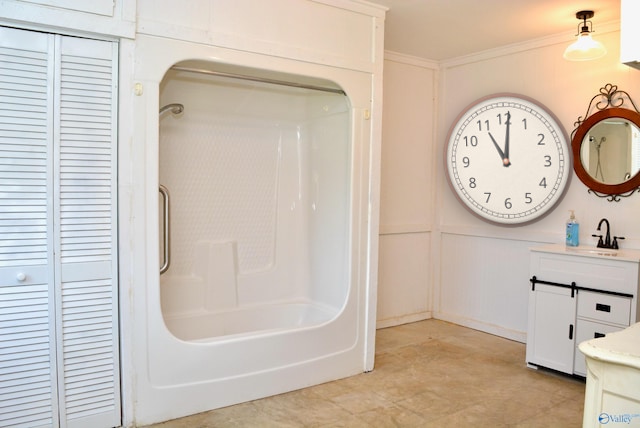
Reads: 11 h 01 min
